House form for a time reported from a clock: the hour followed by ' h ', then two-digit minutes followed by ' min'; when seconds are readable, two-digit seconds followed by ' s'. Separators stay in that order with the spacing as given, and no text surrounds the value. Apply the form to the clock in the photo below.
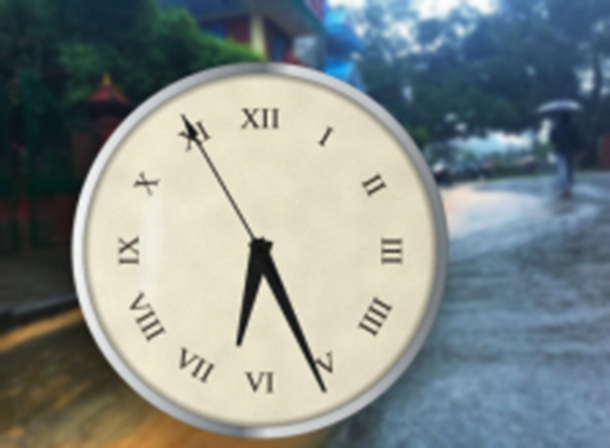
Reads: 6 h 25 min 55 s
